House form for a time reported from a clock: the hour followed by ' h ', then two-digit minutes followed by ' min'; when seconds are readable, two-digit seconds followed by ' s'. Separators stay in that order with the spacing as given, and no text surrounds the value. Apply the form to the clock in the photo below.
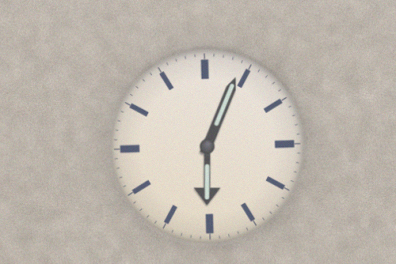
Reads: 6 h 04 min
